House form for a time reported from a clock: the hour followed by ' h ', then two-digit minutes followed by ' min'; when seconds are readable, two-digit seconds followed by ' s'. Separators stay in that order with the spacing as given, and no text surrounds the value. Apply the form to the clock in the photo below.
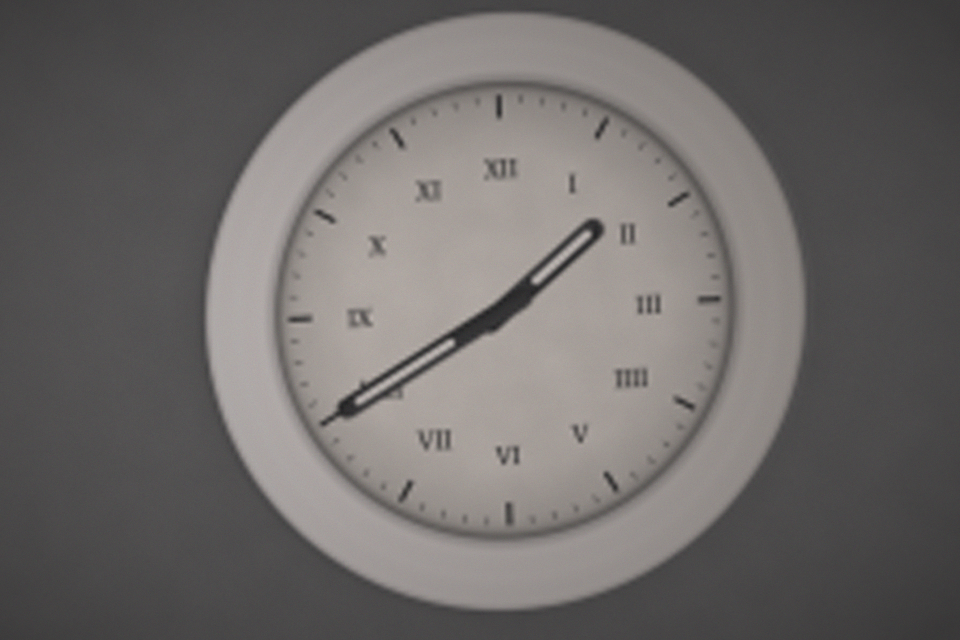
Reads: 1 h 40 min
